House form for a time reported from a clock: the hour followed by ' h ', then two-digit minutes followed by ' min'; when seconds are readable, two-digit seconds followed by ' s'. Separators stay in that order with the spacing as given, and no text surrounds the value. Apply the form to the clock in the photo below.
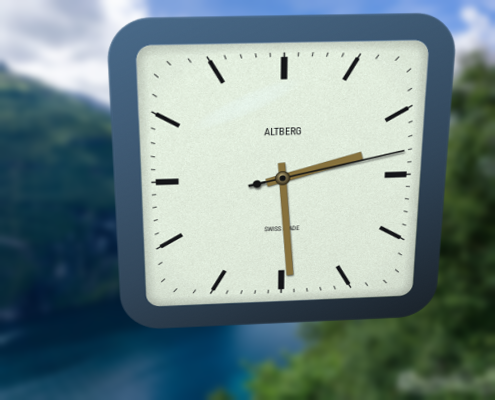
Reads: 2 h 29 min 13 s
